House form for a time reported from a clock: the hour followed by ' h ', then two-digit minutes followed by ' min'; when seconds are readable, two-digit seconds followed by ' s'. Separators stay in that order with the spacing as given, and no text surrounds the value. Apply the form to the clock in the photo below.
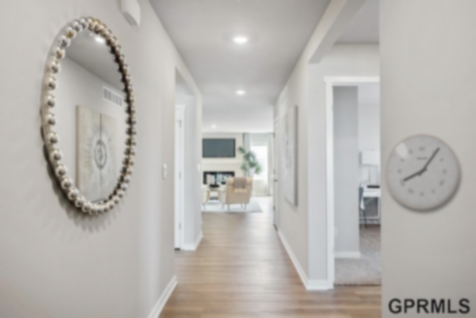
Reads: 8 h 06 min
